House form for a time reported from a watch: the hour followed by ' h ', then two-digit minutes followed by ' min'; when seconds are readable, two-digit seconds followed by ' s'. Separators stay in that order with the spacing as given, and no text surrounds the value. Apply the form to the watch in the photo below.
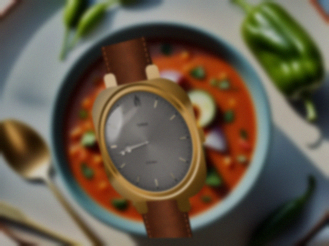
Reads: 8 h 43 min
